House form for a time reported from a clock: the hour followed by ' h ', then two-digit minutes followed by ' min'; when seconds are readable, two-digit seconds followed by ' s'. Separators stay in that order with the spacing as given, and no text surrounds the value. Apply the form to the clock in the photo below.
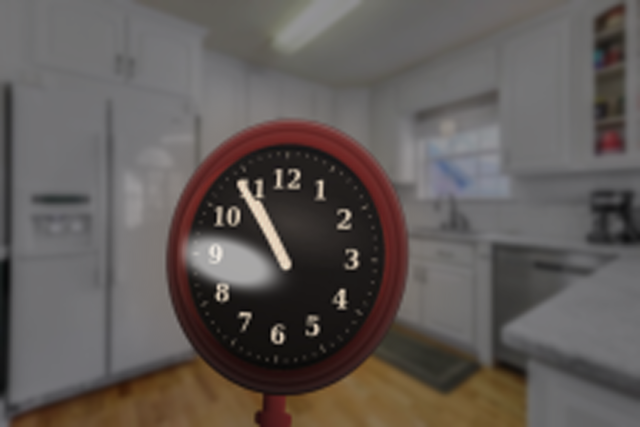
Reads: 10 h 54 min
